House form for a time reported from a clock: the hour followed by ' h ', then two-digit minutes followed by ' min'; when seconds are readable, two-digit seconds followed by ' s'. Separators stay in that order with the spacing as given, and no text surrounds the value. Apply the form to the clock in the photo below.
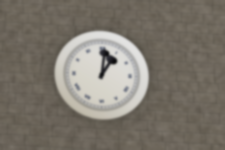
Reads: 1 h 01 min
